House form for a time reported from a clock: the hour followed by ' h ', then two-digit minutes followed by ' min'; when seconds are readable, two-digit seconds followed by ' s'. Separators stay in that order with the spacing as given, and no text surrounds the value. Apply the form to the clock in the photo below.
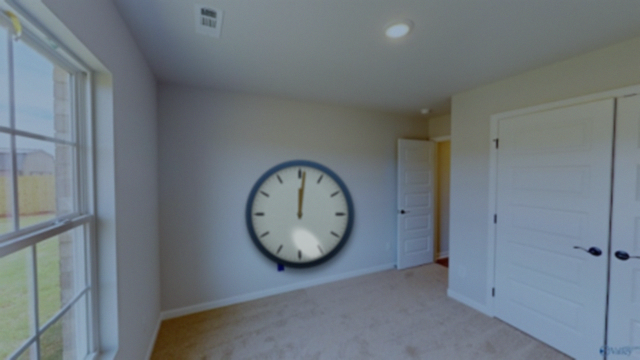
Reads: 12 h 01 min
